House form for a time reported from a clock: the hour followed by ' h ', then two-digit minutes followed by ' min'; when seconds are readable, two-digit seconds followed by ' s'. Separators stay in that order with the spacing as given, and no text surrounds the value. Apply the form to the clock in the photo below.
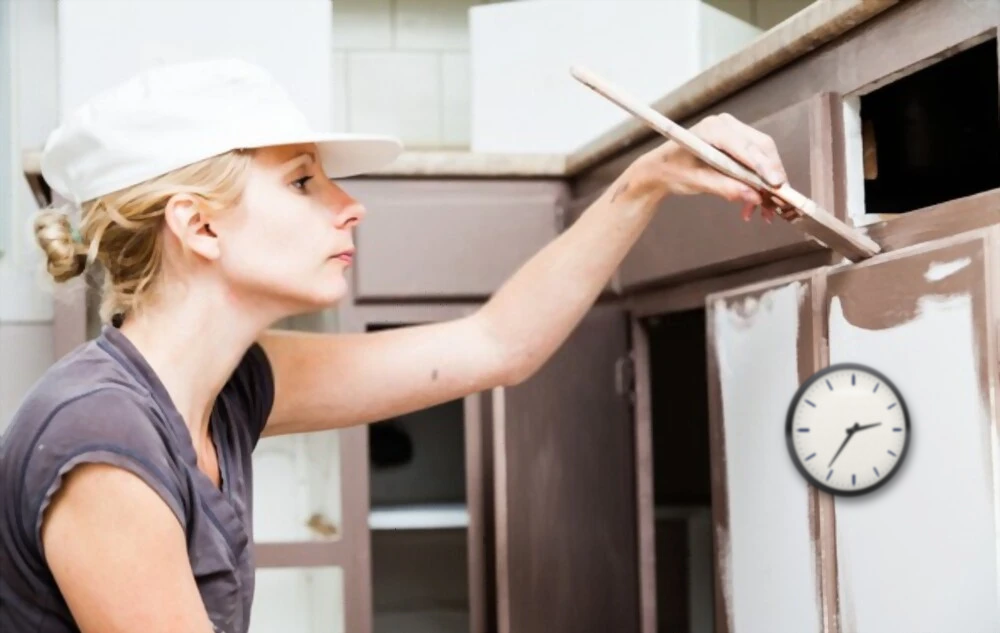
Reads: 2 h 36 min
